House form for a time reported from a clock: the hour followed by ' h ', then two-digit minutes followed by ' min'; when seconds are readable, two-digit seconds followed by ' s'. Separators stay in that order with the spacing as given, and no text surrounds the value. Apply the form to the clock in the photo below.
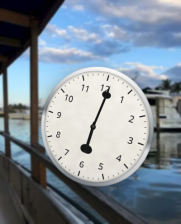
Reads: 6 h 01 min
